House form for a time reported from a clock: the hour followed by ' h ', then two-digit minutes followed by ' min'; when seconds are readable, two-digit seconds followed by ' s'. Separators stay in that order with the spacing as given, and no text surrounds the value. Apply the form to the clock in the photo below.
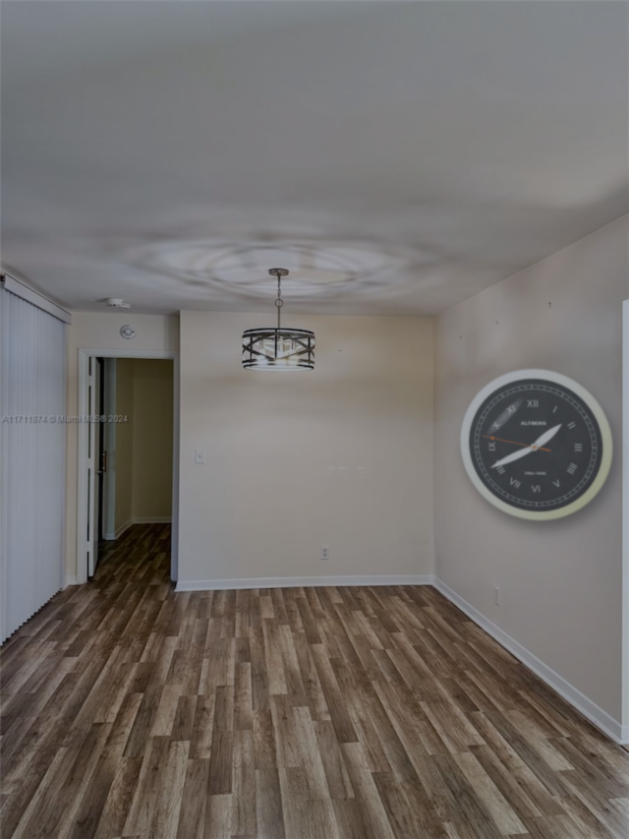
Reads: 1 h 40 min 47 s
